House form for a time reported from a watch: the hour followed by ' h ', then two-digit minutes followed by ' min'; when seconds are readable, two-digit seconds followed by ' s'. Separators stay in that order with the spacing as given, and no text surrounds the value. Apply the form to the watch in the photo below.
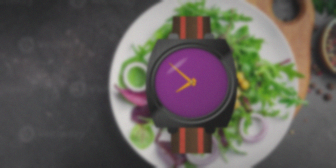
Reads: 7 h 52 min
